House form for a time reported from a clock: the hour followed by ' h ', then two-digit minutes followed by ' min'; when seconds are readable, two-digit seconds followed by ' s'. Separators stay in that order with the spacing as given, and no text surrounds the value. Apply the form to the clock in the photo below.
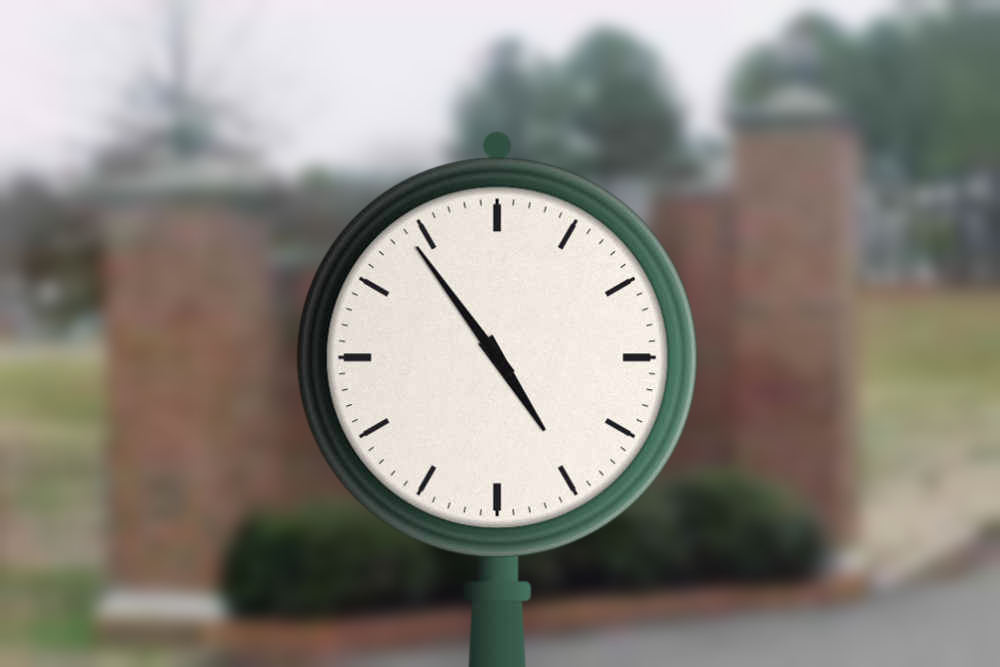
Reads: 4 h 54 min
